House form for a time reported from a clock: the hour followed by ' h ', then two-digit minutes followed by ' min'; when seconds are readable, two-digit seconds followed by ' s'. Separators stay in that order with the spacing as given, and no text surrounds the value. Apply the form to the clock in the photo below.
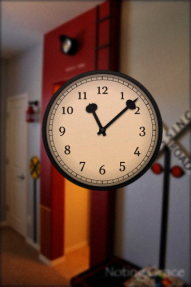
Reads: 11 h 08 min
